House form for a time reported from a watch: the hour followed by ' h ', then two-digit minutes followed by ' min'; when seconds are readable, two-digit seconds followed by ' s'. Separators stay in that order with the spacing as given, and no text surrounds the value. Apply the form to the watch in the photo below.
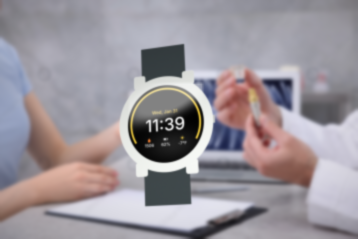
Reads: 11 h 39 min
